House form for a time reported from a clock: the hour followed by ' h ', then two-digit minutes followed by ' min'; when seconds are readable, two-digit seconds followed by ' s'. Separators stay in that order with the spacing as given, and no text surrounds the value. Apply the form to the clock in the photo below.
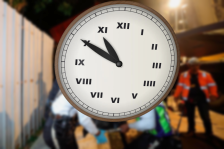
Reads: 10 h 50 min
